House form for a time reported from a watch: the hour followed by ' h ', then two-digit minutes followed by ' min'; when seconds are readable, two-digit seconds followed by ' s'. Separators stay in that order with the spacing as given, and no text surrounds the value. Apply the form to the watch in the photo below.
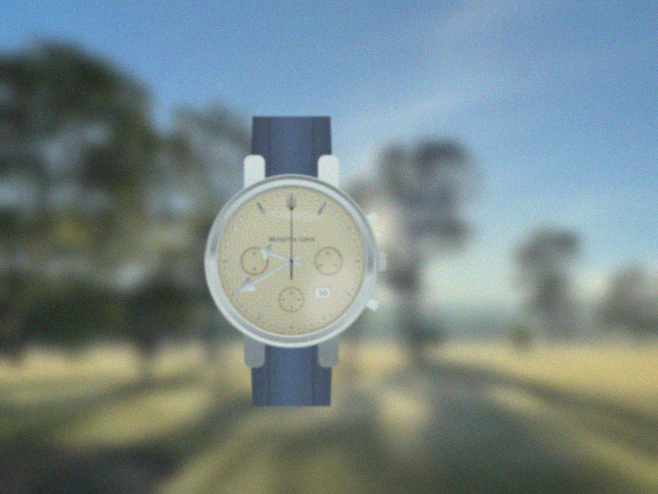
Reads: 9 h 40 min
